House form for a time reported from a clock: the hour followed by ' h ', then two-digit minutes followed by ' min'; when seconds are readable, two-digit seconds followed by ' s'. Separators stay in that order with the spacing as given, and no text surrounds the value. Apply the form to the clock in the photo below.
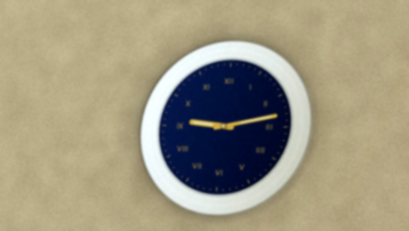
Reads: 9 h 13 min
